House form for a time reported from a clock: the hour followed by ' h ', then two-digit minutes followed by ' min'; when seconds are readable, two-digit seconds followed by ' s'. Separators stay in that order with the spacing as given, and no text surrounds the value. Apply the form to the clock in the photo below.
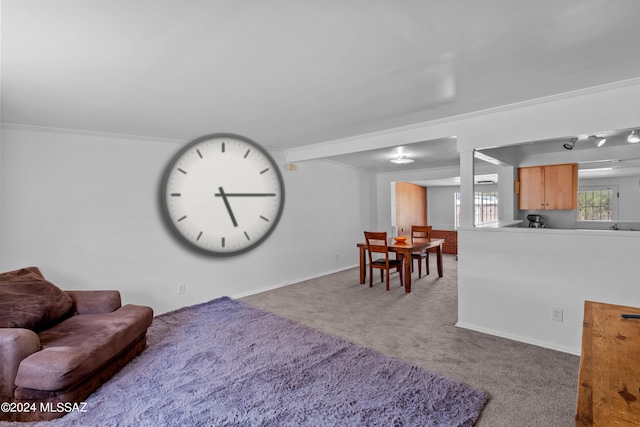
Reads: 5 h 15 min
